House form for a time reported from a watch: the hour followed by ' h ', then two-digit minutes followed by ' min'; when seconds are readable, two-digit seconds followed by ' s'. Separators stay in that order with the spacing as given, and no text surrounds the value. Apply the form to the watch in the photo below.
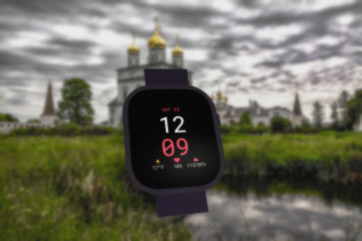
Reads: 12 h 09 min
